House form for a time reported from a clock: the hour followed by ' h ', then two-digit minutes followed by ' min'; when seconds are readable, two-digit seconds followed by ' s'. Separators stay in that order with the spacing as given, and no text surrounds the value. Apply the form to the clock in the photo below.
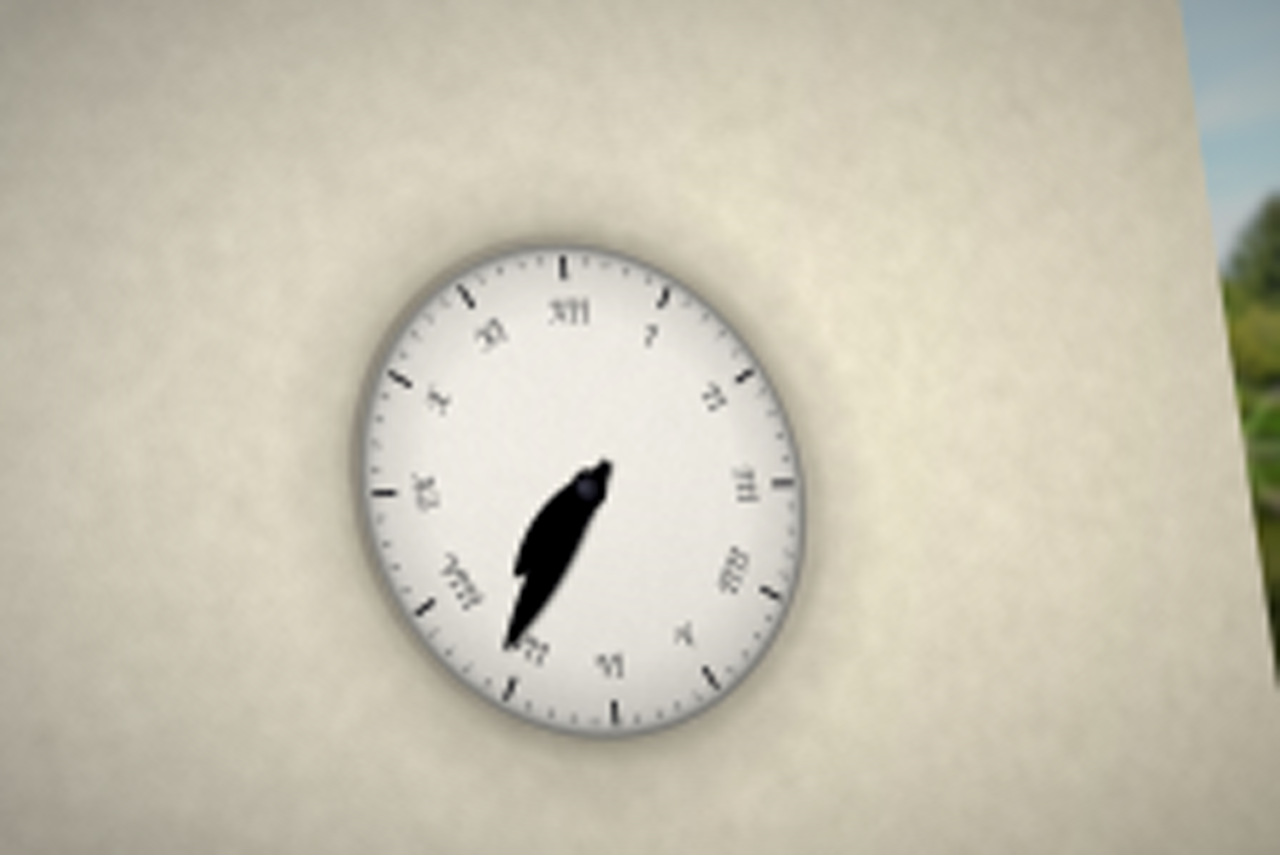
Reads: 7 h 36 min
